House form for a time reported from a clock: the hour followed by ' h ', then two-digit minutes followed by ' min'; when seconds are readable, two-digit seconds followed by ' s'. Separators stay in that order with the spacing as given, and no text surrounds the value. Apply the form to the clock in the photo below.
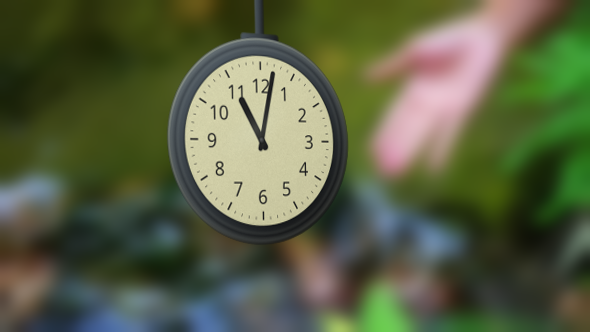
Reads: 11 h 02 min
